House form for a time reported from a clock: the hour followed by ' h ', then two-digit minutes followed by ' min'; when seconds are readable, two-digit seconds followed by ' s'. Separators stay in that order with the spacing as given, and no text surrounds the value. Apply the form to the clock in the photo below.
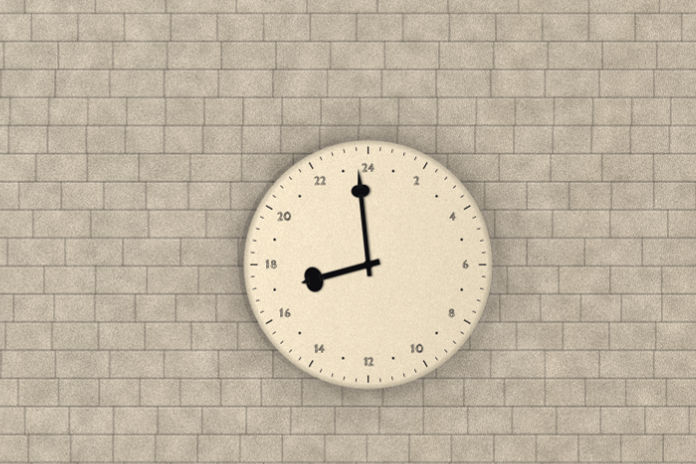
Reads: 16 h 59 min
